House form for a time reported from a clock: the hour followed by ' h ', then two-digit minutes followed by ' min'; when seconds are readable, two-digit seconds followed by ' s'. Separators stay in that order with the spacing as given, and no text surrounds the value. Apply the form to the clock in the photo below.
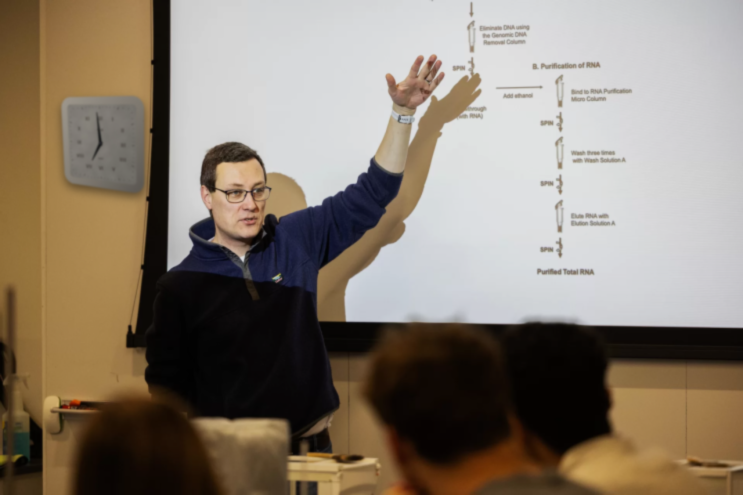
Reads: 6 h 59 min
